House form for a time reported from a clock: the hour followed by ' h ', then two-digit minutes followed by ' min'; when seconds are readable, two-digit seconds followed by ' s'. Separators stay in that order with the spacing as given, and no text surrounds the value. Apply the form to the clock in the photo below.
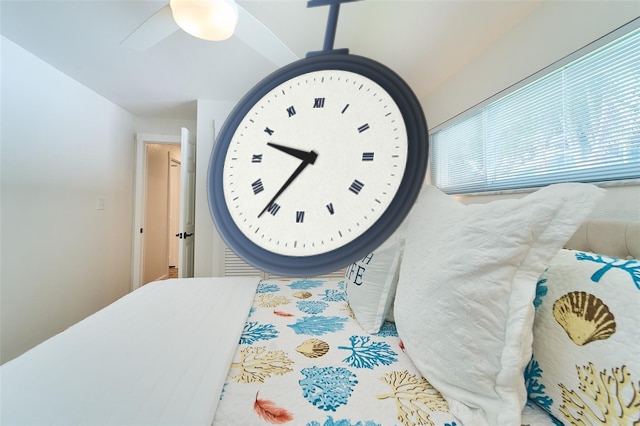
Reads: 9 h 36 min
